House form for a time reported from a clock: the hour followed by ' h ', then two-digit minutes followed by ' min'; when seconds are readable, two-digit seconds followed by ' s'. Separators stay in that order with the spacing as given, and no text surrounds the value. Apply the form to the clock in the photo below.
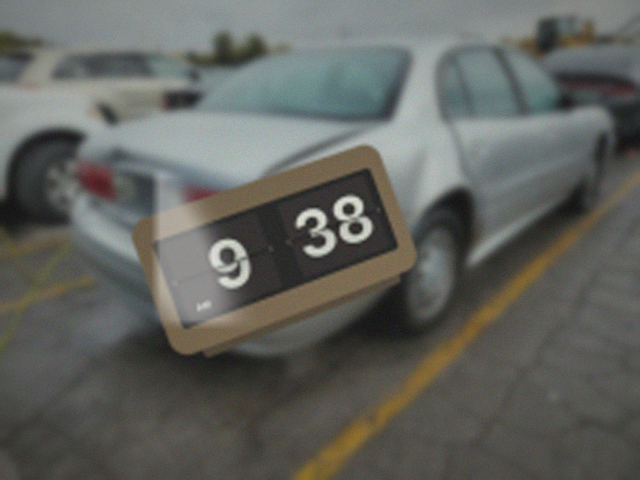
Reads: 9 h 38 min
